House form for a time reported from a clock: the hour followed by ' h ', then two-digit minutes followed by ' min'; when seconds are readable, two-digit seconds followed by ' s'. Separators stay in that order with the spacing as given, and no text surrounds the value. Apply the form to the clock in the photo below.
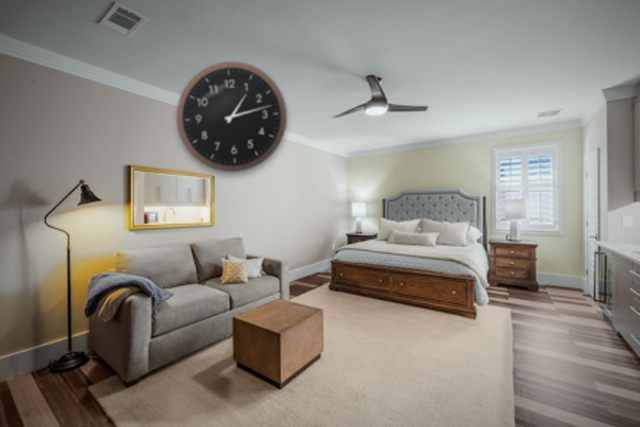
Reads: 1 h 13 min
